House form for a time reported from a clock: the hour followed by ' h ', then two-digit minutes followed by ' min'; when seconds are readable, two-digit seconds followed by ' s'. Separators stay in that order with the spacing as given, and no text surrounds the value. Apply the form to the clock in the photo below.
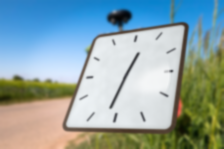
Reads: 12 h 32 min
